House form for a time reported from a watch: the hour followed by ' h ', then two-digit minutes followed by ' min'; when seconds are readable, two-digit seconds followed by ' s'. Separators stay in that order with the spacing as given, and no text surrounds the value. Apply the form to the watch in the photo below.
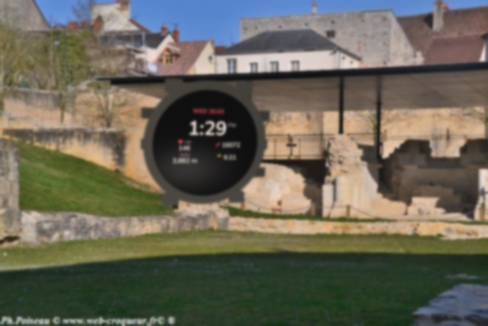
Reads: 1 h 29 min
